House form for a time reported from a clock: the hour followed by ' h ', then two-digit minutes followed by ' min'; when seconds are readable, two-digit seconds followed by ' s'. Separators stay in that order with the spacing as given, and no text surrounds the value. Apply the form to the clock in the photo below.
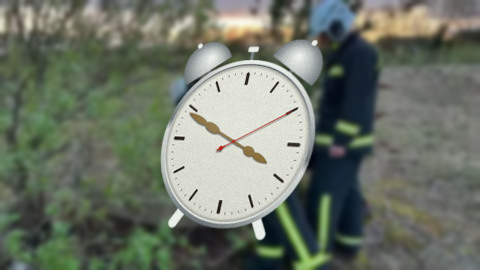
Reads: 3 h 49 min 10 s
